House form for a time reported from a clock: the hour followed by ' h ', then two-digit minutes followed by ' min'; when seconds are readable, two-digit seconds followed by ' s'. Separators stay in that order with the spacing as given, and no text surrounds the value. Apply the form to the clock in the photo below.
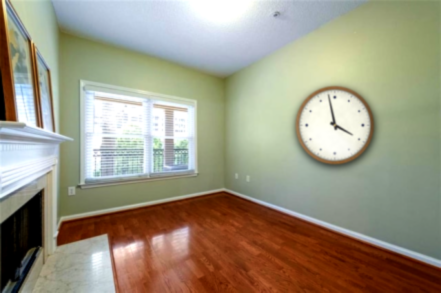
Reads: 3 h 58 min
